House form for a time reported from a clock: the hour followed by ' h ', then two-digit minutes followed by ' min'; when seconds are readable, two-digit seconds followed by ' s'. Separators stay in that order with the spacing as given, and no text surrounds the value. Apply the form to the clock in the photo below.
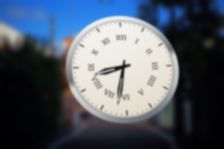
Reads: 8 h 32 min
